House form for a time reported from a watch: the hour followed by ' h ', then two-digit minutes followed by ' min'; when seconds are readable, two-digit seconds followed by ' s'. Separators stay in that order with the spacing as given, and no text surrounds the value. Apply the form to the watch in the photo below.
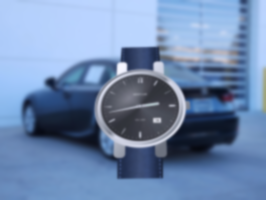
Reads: 2 h 43 min
